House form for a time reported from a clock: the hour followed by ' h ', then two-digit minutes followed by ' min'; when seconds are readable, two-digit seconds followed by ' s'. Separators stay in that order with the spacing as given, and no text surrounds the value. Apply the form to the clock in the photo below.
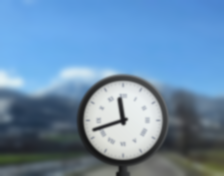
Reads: 11 h 42 min
